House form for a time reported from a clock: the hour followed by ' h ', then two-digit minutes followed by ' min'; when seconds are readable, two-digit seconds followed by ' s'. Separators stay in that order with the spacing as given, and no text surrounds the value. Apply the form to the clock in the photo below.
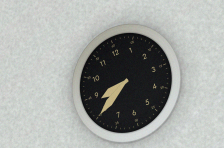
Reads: 8 h 40 min
